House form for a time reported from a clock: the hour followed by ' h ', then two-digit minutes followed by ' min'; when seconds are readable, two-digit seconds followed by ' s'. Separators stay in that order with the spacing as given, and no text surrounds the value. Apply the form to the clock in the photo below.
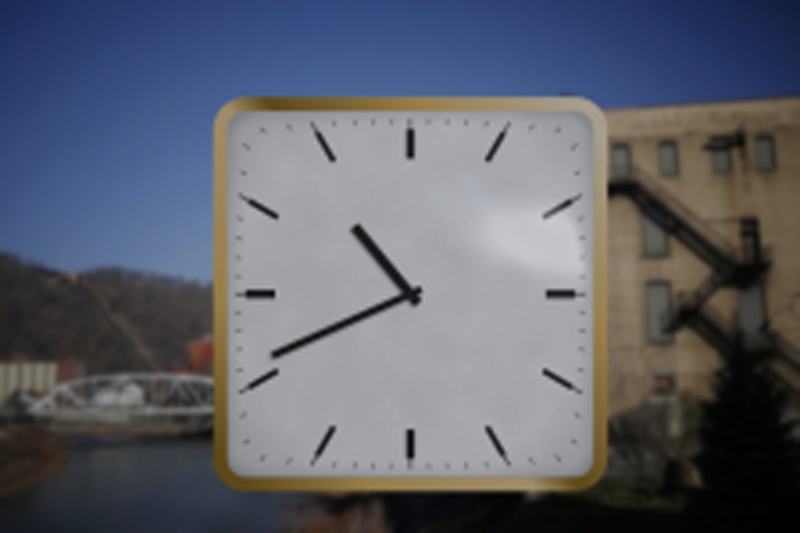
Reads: 10 h 41 min
